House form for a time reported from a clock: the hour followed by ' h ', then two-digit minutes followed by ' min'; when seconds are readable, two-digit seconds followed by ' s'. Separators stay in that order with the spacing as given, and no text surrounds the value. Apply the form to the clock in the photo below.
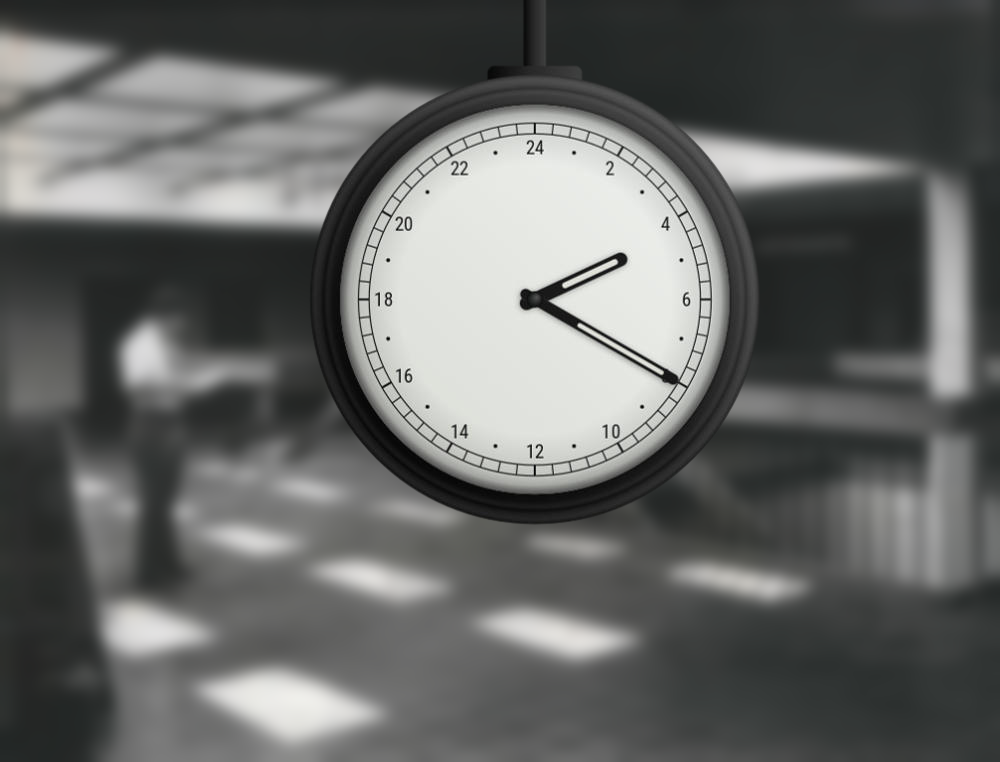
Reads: 4 h 20 min
